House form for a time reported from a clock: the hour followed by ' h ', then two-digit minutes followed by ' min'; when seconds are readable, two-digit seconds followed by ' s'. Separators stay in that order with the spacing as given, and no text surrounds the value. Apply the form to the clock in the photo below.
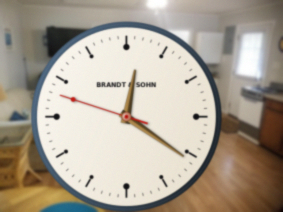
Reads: 12 h 20 min 48 s
